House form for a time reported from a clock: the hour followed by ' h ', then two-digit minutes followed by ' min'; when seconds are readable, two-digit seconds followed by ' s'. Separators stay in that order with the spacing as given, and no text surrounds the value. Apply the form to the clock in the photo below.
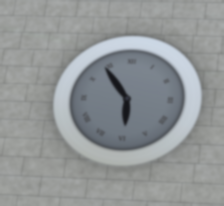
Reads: 5 h 54 min
